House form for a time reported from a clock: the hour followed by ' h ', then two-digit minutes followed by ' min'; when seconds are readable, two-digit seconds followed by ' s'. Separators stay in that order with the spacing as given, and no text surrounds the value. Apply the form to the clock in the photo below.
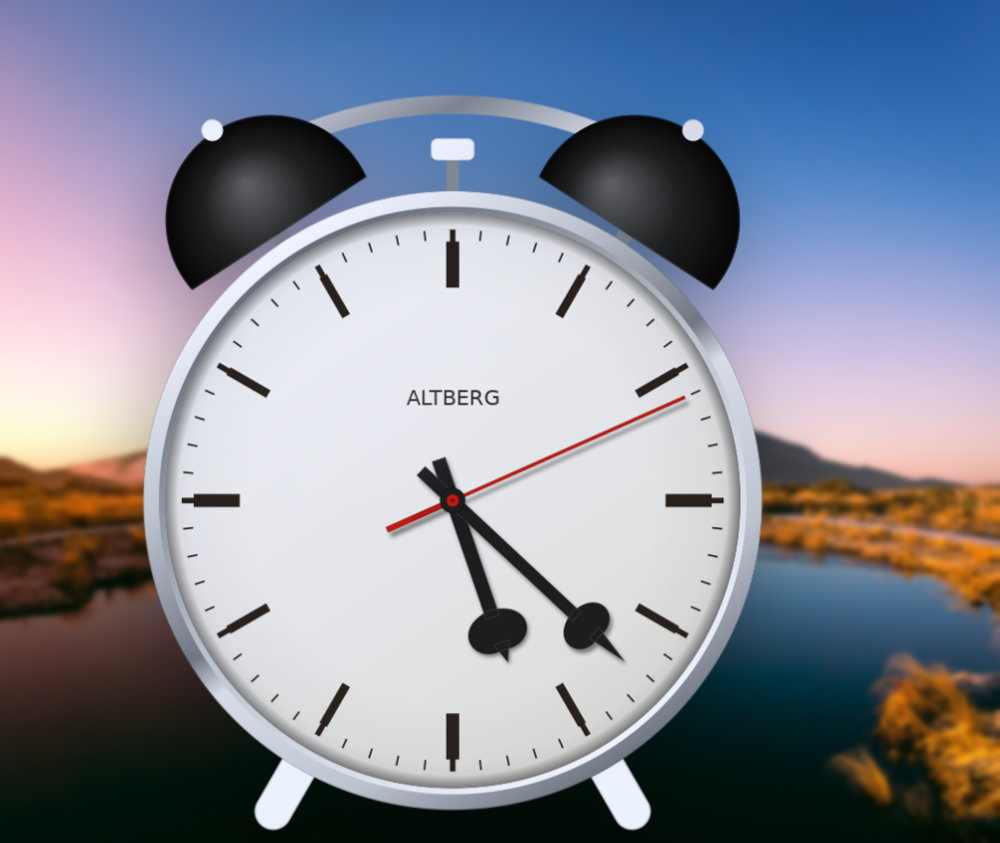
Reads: 5 h 22 min 11 s
